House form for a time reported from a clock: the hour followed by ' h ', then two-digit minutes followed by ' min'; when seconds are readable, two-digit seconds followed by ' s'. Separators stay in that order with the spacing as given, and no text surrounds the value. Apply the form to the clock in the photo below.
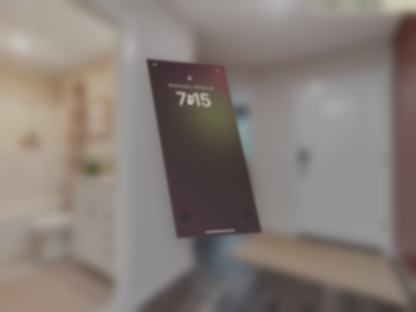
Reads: 7 h 15 min
